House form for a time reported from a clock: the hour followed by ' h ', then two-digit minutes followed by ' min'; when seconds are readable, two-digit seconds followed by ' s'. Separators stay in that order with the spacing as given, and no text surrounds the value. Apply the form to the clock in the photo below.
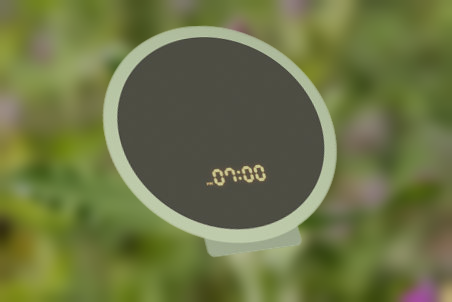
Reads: 7 h 00 min
